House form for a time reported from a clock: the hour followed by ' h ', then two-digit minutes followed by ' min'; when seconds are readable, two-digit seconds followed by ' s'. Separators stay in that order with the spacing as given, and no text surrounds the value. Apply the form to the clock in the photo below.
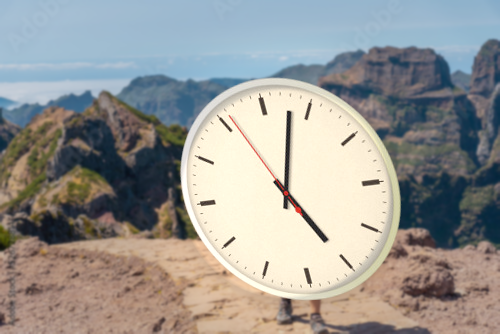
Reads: 5 h 02 min 56 s
